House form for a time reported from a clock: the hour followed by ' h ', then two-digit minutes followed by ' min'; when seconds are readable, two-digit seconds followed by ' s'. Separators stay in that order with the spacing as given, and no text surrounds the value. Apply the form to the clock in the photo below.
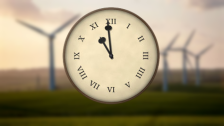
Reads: 10 h 59 min
